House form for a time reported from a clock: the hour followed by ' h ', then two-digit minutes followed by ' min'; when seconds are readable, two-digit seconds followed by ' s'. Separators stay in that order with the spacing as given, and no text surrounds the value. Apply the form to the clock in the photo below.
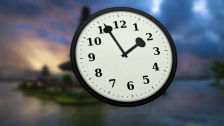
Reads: 1 h 56 min
